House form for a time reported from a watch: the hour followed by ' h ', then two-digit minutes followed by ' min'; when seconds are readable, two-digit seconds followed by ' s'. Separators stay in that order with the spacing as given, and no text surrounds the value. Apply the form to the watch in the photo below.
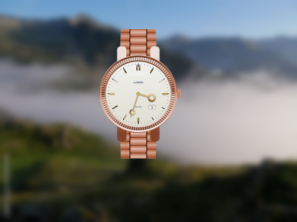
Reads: 3 h 33 min
